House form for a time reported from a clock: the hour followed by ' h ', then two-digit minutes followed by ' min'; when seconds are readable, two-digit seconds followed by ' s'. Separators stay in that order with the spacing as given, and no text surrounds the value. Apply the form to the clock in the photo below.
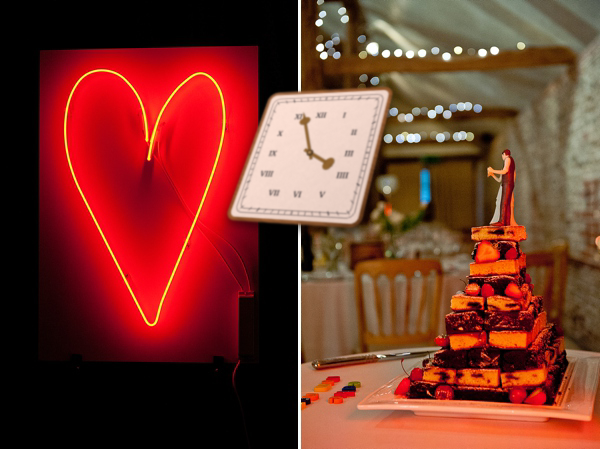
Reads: 3 h 56 min
